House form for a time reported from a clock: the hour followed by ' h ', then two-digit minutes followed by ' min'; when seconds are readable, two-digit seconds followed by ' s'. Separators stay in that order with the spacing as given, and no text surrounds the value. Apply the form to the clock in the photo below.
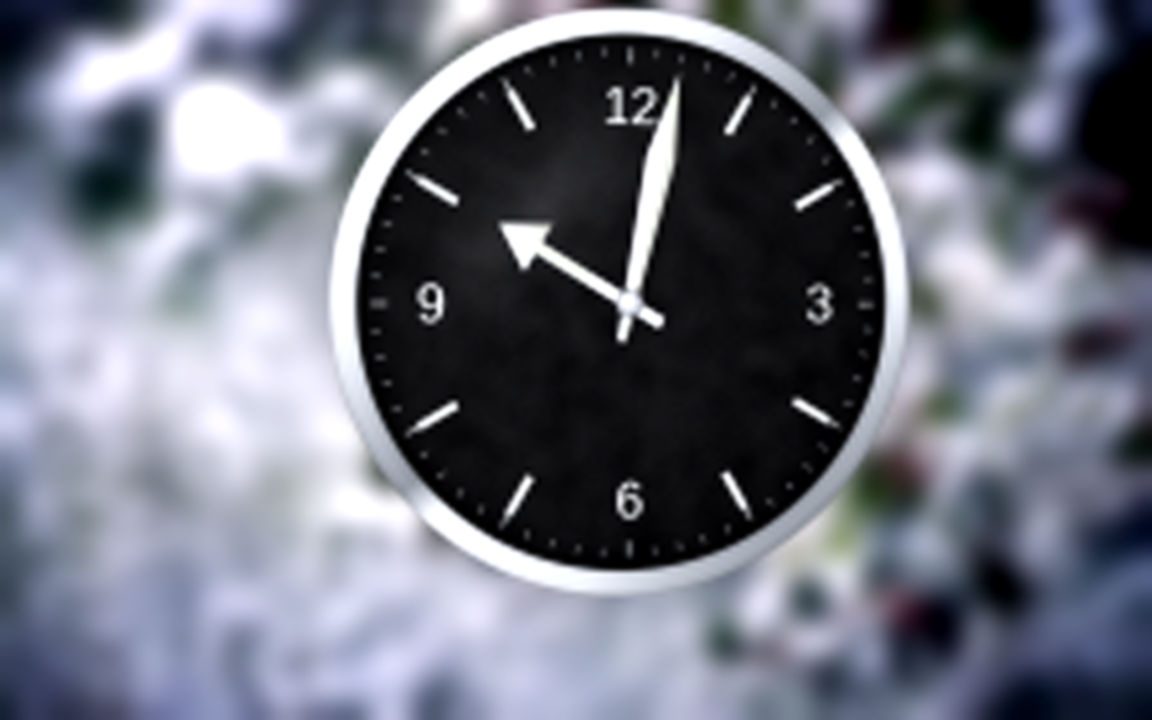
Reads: 10 h 02 min
